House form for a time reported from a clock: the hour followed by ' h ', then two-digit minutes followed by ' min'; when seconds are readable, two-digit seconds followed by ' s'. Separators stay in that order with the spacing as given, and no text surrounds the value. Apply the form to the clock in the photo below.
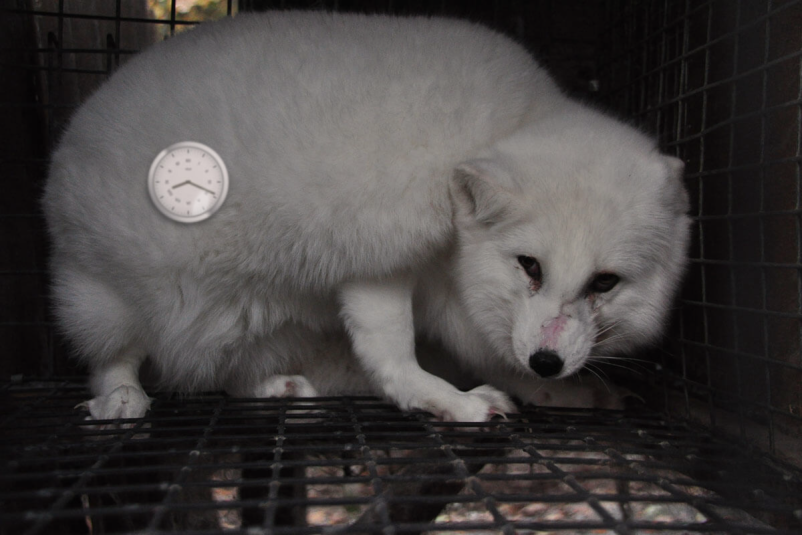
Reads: 8 h 19 min
